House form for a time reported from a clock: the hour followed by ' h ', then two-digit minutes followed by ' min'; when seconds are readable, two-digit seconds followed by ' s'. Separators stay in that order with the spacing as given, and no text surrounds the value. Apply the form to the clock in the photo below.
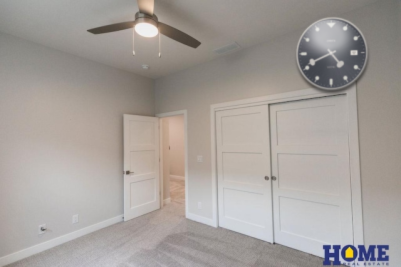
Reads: 4 h 41 min
